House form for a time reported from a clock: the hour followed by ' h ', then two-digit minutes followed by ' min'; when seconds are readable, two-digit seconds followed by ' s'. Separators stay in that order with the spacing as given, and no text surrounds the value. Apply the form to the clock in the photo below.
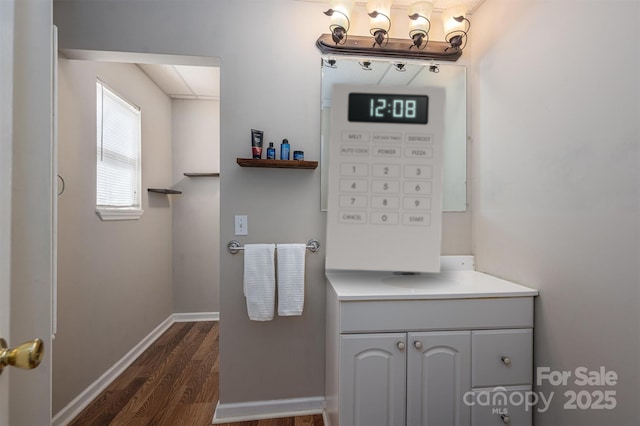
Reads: 12 h 08 min
